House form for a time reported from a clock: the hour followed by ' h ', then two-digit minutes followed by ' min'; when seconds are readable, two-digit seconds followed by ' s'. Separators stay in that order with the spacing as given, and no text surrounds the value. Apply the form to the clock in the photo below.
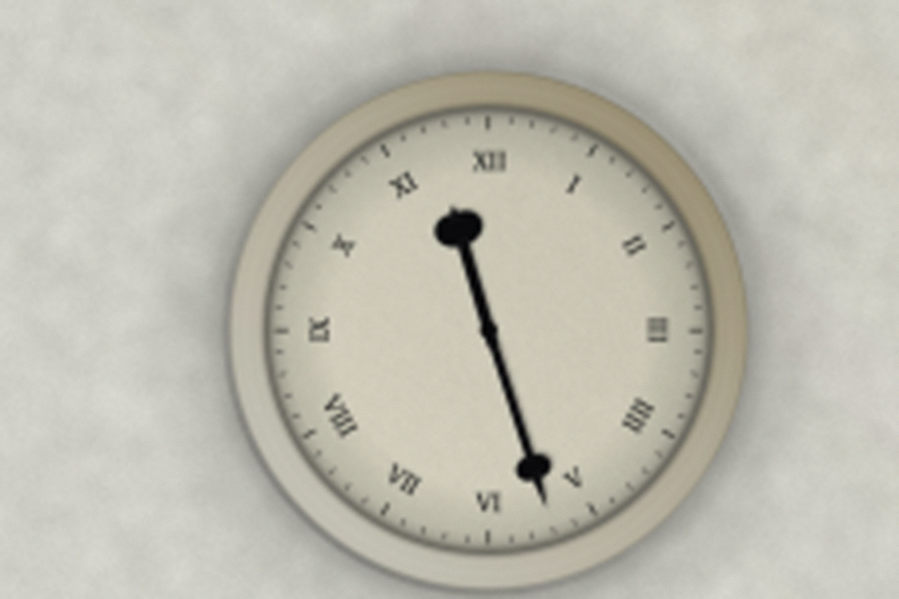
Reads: 11 h 27 min
